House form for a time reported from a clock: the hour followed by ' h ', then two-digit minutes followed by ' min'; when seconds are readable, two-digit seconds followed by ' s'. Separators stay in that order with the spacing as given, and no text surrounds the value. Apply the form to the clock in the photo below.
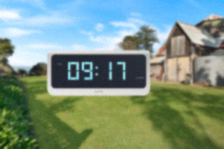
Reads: 9 h 17 min
